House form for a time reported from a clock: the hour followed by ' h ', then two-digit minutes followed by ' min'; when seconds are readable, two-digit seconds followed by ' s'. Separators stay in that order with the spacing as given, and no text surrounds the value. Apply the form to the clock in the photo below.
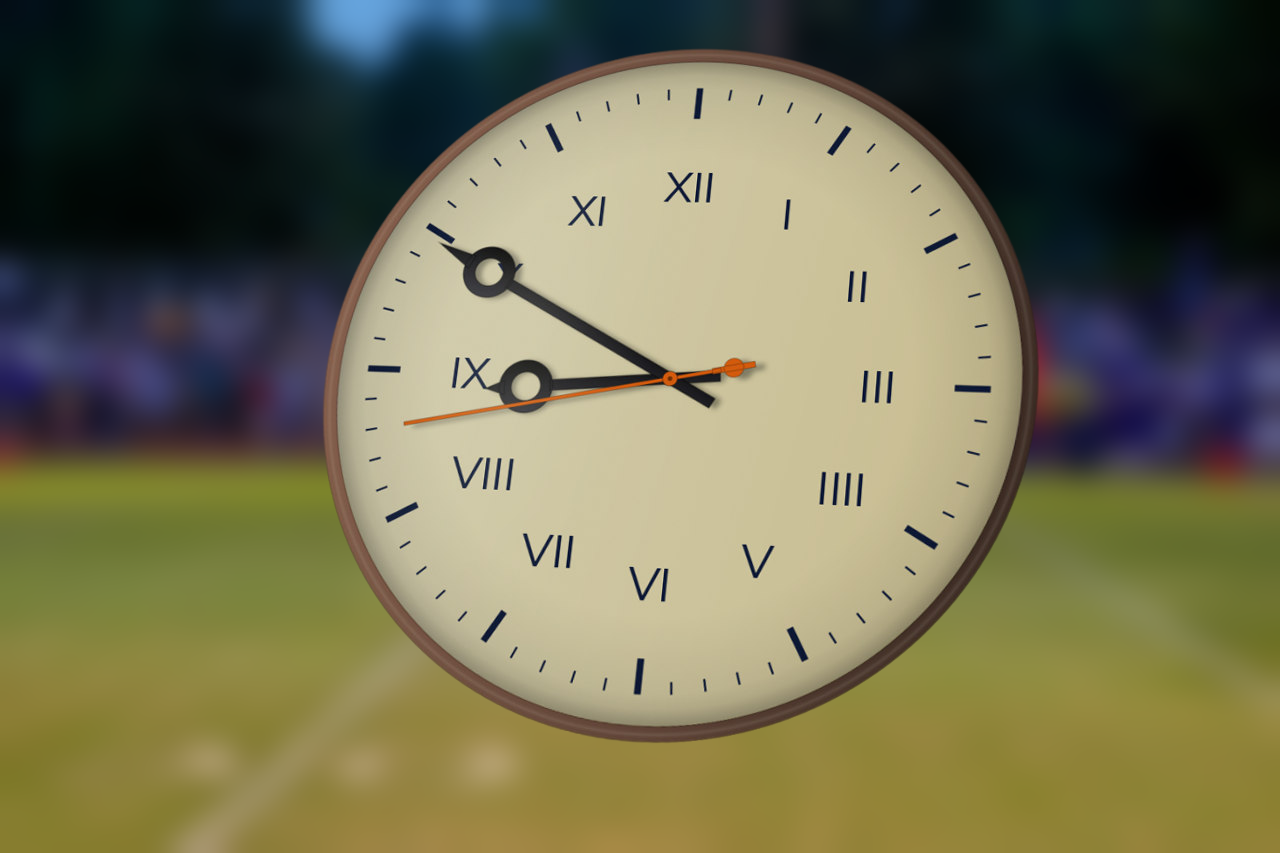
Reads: 8 h 49 min 43 s
